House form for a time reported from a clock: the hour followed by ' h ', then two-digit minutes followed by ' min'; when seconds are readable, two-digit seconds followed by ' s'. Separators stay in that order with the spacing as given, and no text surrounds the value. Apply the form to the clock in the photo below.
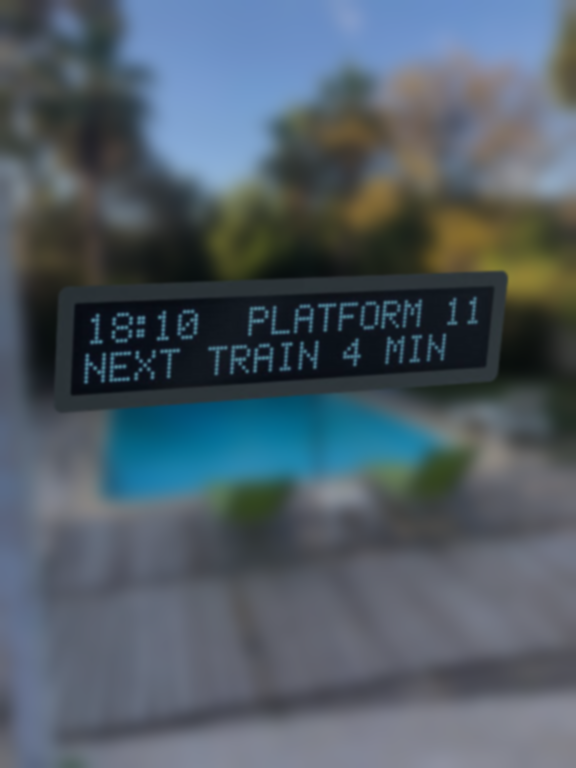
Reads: 18 h 10 min
